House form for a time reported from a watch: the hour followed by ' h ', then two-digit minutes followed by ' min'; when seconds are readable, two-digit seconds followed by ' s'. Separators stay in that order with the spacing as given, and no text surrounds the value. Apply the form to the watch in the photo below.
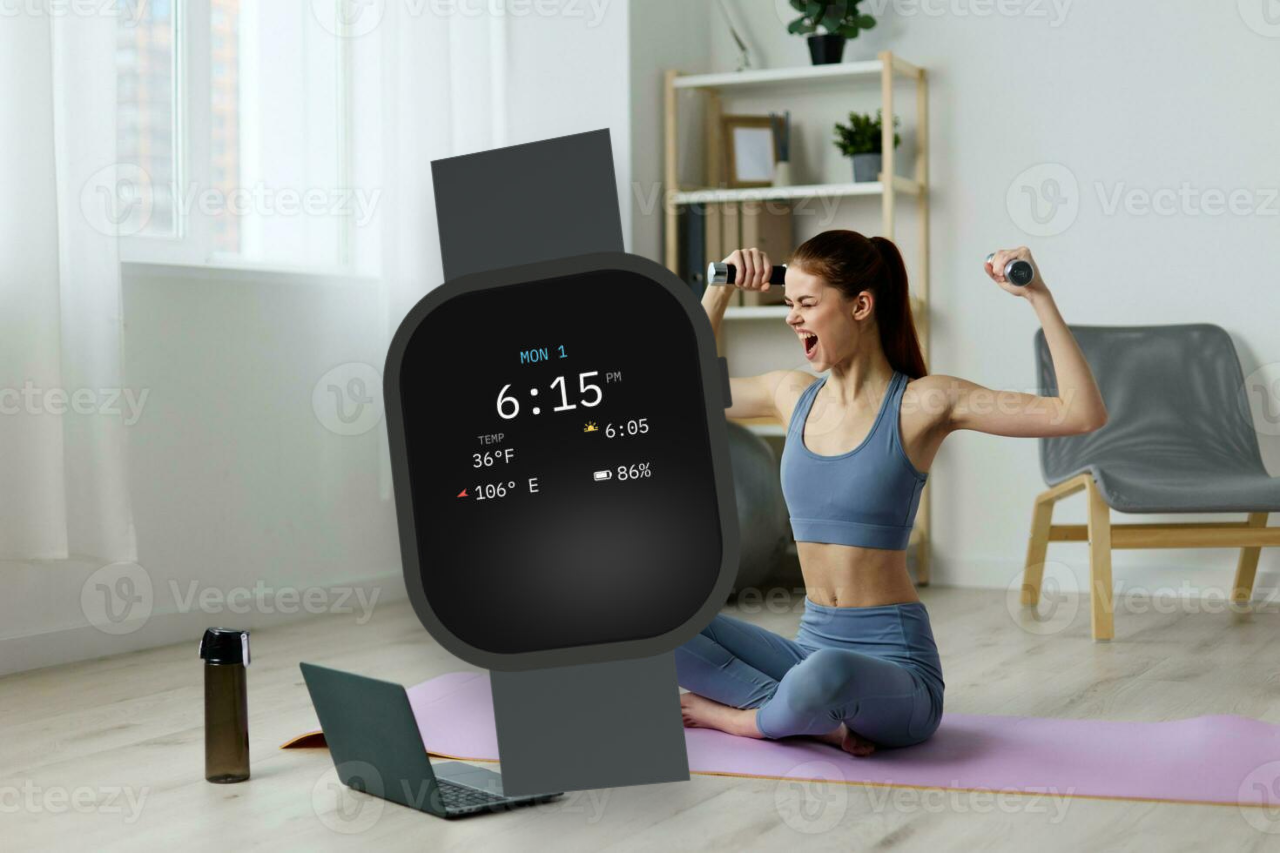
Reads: 6 h 15 min
